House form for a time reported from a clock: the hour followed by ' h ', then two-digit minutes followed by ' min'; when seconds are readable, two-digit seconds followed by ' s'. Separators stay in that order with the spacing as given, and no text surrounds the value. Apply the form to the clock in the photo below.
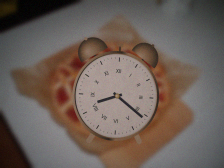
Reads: 8 h 21 min
